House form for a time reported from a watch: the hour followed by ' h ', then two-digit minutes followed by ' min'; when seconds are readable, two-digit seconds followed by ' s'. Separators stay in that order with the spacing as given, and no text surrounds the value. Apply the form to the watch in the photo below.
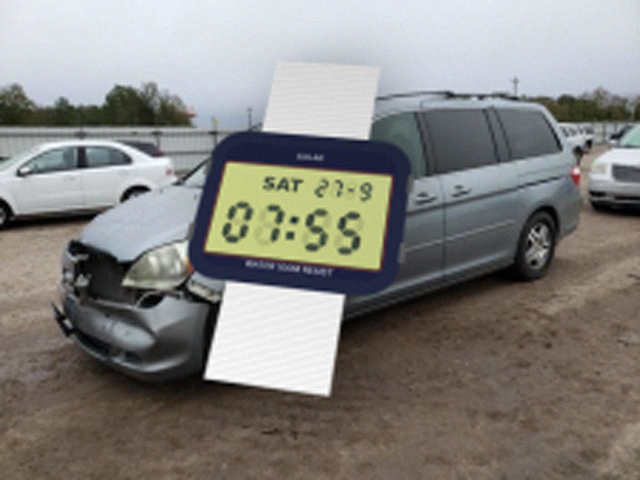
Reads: 7 h 55 min
